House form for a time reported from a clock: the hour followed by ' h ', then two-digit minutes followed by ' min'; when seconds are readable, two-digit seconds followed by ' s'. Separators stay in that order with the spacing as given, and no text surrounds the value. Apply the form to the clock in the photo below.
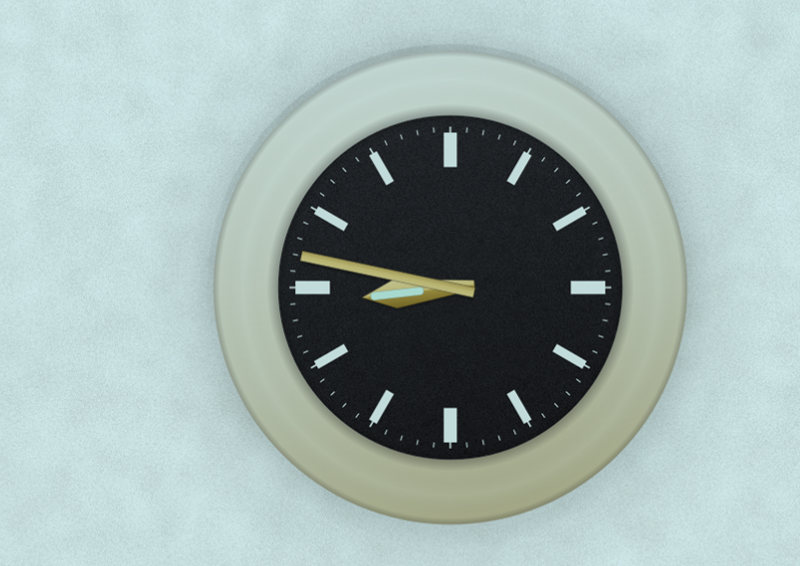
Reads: 8 h 47 min
